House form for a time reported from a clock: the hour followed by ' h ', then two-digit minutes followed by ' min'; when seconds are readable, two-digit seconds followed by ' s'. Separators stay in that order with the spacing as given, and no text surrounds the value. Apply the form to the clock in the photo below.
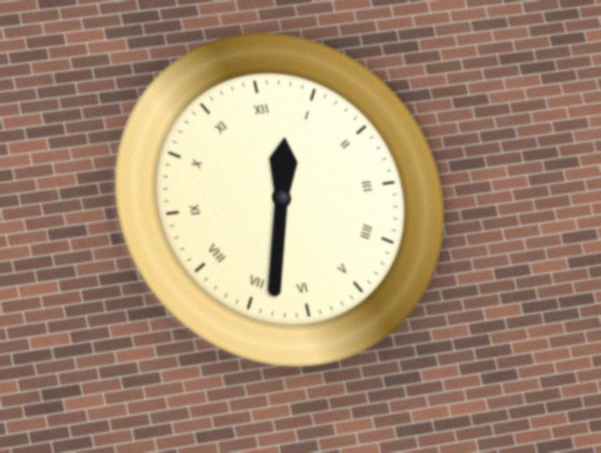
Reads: 12 h 33 min
